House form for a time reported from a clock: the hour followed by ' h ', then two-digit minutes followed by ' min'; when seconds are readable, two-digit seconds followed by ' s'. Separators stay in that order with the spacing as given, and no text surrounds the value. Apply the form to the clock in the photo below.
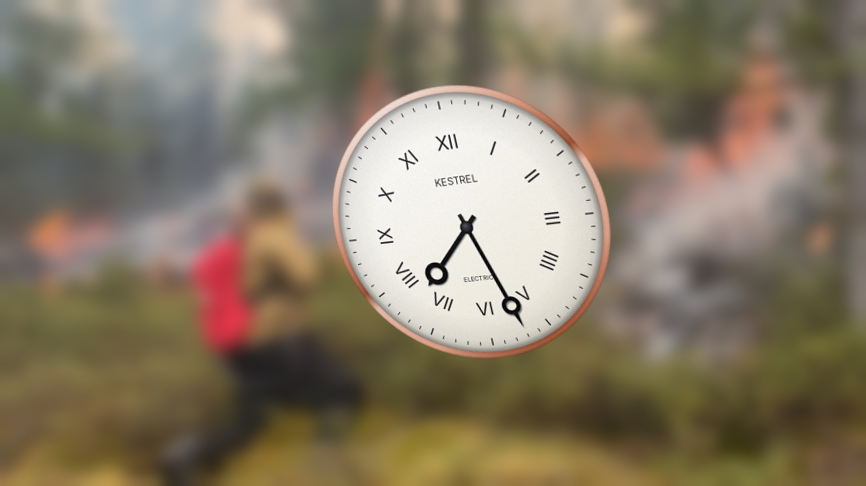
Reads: 7 h 27 min
